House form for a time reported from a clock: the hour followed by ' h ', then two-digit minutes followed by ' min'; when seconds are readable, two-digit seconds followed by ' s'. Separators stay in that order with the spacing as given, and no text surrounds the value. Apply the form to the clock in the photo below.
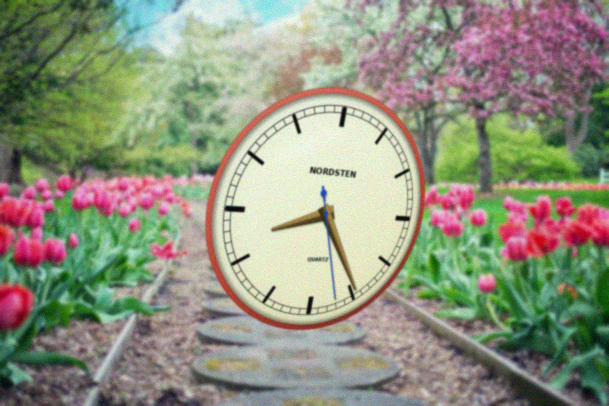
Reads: 8 h 24 min 27 s
